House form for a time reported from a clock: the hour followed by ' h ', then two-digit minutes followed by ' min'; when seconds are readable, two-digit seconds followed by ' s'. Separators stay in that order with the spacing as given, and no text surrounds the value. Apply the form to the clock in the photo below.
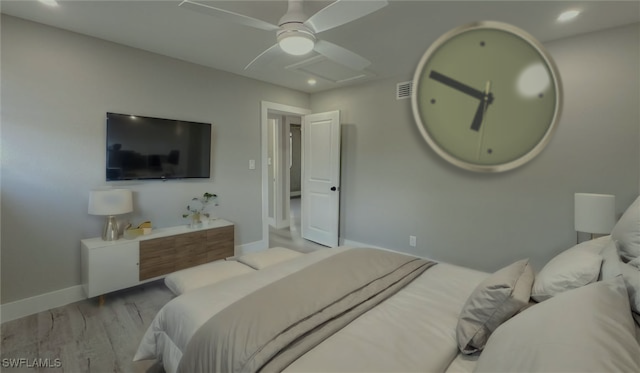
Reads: 6 h 49 min 32 s
